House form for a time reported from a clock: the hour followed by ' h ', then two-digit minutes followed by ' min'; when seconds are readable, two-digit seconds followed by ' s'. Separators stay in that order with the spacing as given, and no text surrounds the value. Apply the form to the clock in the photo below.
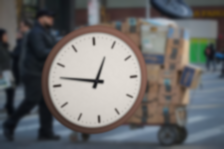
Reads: 12 h 47 min
